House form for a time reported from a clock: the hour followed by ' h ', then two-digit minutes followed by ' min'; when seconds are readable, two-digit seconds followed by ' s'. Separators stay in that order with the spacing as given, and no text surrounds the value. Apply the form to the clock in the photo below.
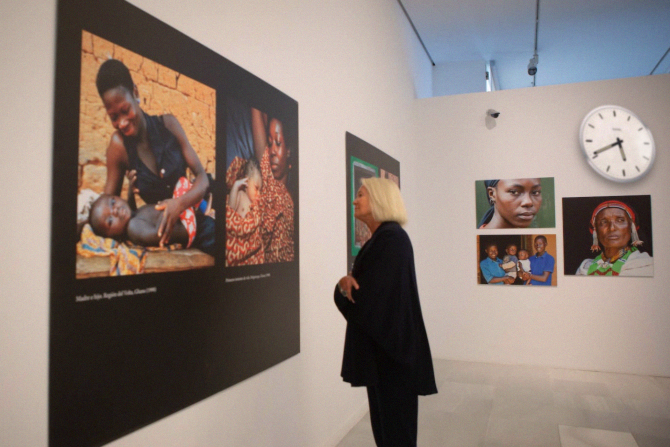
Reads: 5 h 41 min
